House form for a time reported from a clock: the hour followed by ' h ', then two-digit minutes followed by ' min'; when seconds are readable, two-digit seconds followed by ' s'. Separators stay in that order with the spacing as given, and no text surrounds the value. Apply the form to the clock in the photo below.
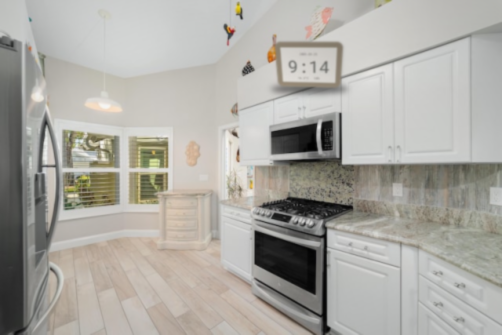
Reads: 9 h 14 min
